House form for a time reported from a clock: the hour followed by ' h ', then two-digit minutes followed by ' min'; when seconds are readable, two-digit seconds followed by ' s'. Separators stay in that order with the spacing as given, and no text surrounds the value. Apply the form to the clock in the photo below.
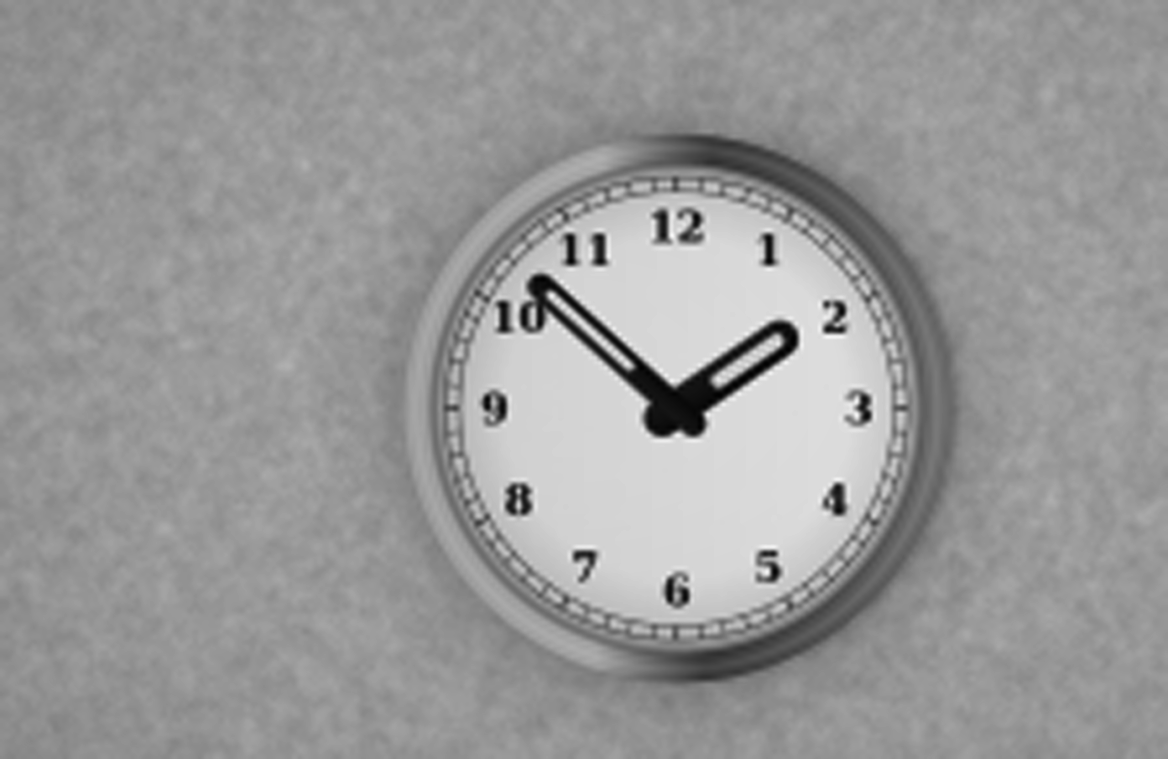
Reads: 1 h 52 min
